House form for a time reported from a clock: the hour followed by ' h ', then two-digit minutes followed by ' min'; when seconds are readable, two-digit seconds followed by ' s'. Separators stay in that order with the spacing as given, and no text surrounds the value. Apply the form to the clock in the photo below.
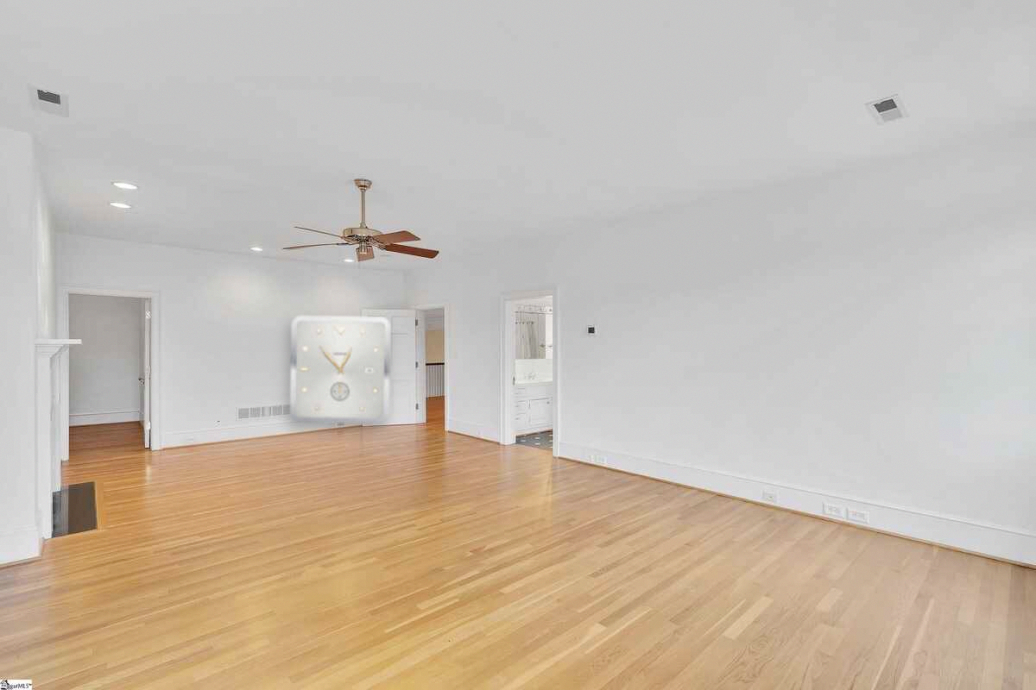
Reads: 12 h 53 min
